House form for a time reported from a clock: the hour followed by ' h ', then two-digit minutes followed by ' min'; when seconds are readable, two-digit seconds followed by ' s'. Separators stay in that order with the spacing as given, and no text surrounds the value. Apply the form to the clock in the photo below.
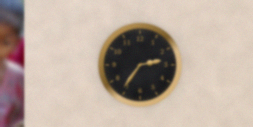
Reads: 2 h 36 min
